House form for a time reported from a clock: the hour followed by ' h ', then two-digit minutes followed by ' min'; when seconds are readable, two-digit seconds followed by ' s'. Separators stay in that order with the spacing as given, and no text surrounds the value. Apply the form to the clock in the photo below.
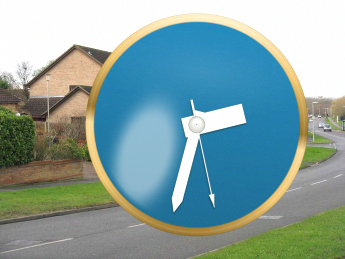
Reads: 2 h 32 min 28 s
